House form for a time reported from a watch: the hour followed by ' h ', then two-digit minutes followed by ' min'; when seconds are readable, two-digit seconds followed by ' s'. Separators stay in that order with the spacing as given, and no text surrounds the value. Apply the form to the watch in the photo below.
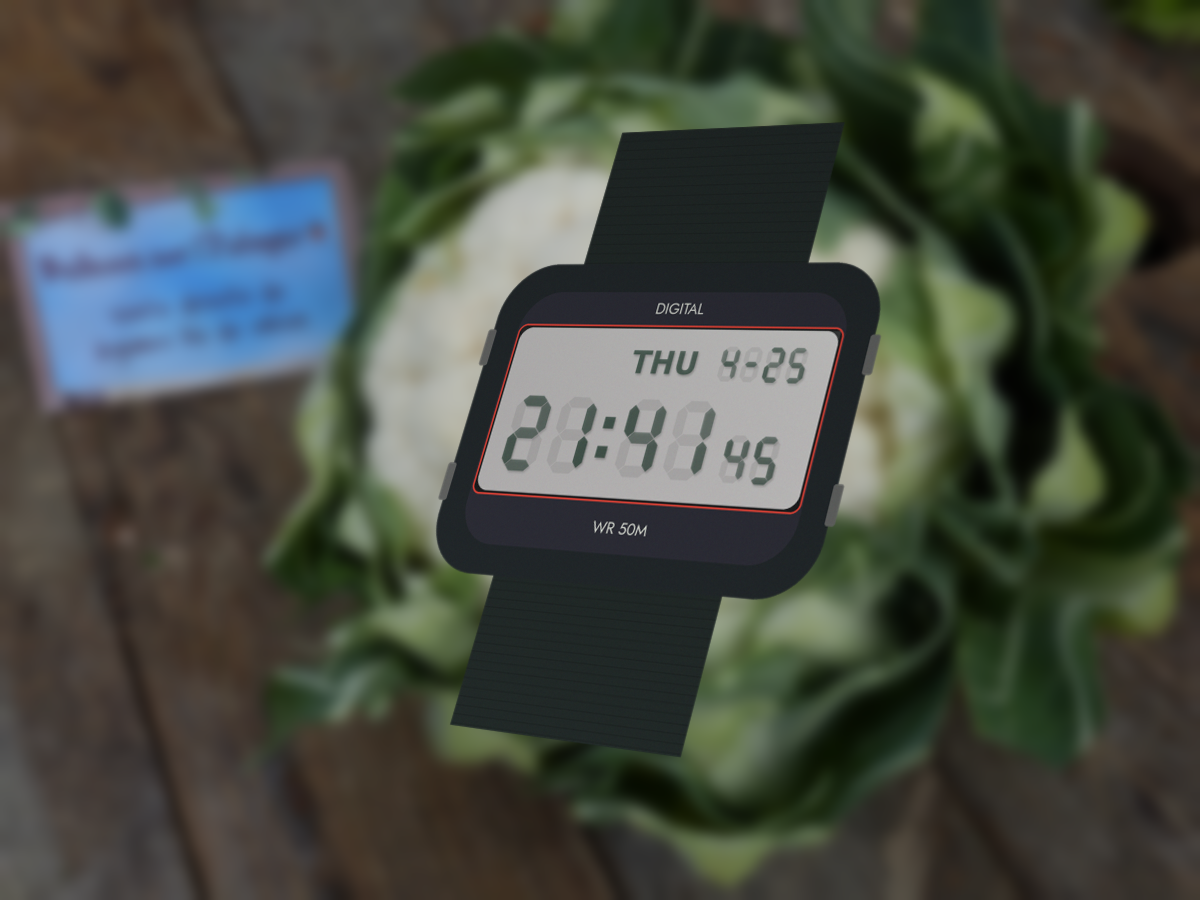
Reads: 21 h 41 min 45 s
